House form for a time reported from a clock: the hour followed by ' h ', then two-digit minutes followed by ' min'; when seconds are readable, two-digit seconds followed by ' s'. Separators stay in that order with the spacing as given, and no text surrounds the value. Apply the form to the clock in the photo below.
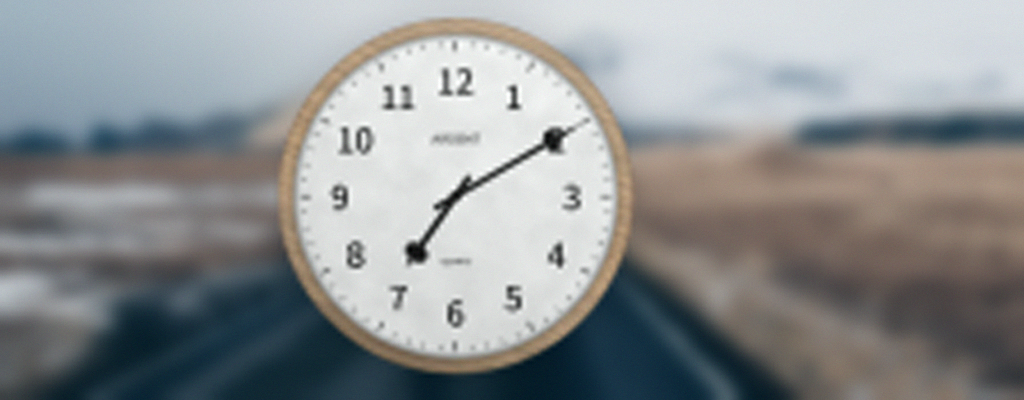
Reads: 7 h 10 min
